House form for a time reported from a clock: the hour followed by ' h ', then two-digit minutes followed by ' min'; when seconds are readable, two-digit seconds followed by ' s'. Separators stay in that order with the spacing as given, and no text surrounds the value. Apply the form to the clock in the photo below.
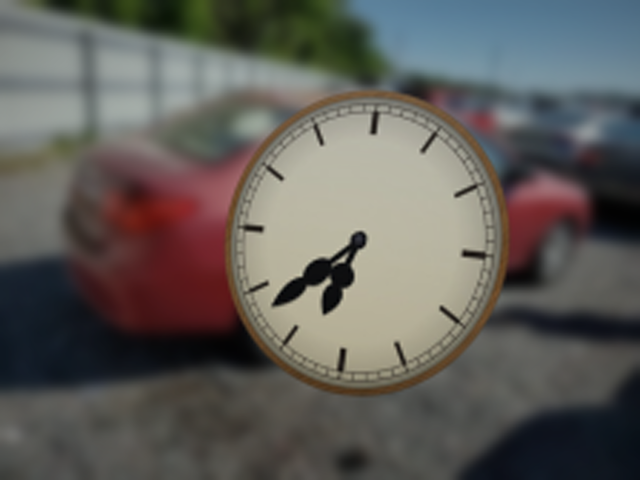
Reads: 6 h 38 min
